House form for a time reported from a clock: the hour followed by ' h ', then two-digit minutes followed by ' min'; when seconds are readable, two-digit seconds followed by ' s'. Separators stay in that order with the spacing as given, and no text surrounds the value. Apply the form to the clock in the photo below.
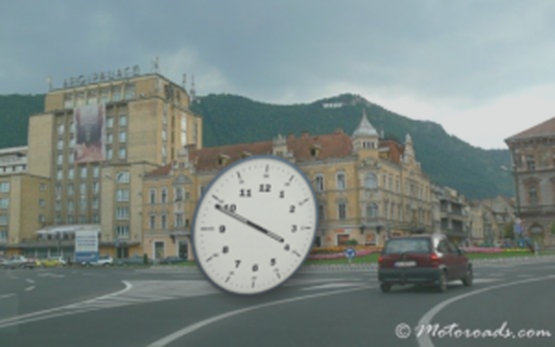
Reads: 3 h 49 min
